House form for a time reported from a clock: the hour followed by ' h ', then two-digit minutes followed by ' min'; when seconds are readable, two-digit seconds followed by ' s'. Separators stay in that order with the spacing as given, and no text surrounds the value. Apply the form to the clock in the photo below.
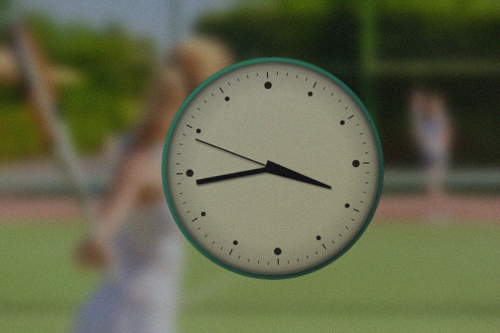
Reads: 3 h 43 min 49 s
